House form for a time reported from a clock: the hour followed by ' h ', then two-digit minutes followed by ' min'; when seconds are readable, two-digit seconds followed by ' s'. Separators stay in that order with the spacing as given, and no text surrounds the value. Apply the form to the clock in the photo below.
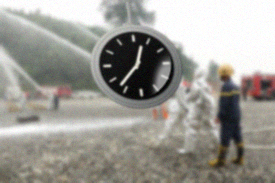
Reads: 12 h 37 min
